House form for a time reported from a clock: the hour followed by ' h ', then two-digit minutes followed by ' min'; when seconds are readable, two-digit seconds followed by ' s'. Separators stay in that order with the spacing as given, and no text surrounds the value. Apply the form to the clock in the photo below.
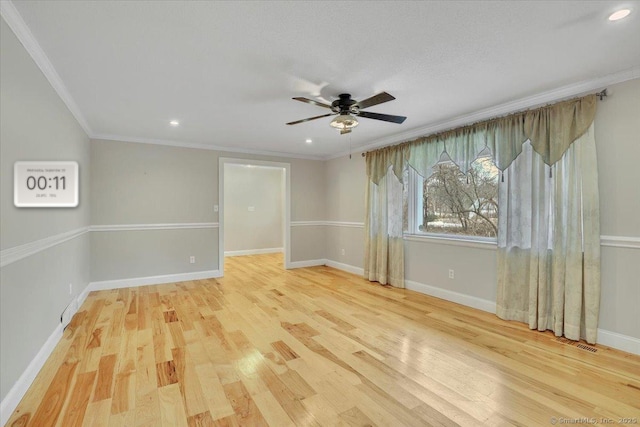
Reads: 0 h 11 min
